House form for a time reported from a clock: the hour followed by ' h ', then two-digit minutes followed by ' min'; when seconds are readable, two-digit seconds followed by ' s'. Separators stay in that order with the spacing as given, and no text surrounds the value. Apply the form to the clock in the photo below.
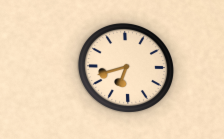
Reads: 6 h 42 min
